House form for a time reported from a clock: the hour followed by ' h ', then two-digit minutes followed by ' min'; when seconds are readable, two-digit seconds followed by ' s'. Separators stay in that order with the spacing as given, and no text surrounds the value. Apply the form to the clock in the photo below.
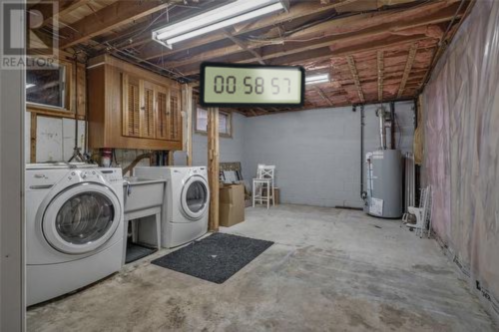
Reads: 0 h 58 min 57 s
